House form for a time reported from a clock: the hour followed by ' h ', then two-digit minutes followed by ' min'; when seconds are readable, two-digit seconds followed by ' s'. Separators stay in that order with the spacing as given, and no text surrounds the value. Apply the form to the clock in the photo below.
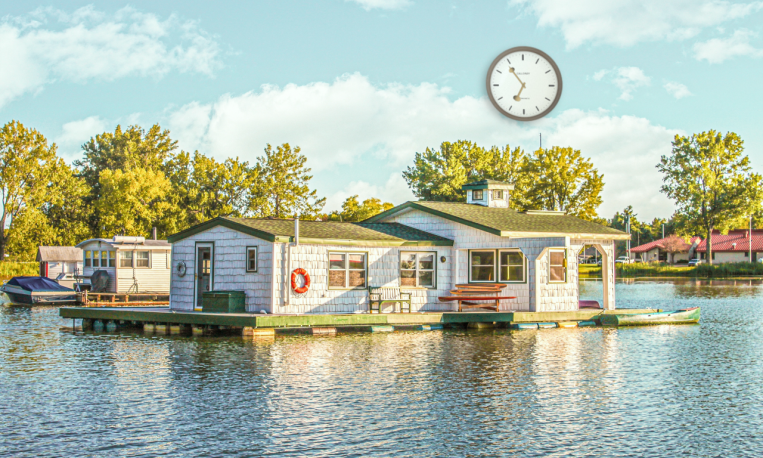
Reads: 6 h 54 min
